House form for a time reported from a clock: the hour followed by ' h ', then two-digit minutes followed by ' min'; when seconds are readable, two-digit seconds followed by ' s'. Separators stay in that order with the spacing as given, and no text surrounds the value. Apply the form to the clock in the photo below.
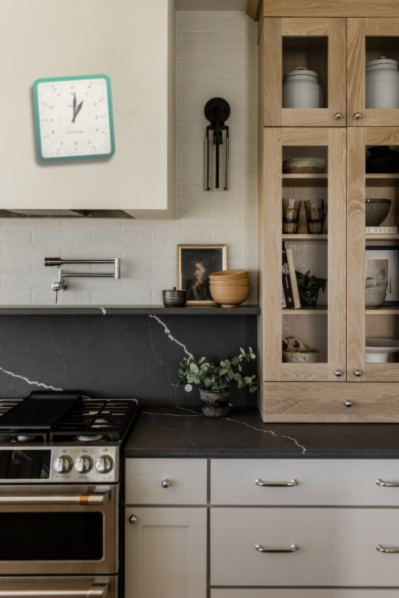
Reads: 1 h 01 min
